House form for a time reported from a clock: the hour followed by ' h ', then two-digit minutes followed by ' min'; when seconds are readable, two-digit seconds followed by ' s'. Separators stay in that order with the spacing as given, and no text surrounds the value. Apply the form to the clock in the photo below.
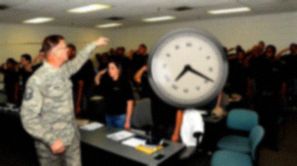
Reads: 7 h 19 min
